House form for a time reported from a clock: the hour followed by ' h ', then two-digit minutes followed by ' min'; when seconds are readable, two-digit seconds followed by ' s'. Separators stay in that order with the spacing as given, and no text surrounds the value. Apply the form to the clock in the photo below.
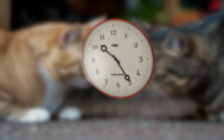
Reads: 10 h 25 min
